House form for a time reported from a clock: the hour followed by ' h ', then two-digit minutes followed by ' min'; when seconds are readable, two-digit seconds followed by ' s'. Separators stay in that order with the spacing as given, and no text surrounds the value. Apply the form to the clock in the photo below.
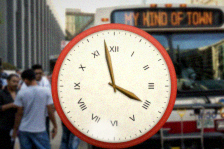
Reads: 3 h 58 min
